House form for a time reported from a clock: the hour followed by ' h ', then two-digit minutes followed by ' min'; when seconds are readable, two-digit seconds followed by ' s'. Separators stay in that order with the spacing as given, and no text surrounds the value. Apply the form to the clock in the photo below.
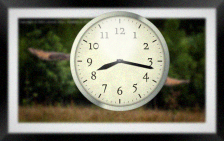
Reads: 8 h 17 min
